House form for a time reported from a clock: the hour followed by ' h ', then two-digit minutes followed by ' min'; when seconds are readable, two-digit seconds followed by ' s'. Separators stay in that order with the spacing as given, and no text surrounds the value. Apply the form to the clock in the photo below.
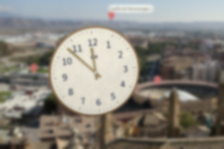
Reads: 11 h 53 min
